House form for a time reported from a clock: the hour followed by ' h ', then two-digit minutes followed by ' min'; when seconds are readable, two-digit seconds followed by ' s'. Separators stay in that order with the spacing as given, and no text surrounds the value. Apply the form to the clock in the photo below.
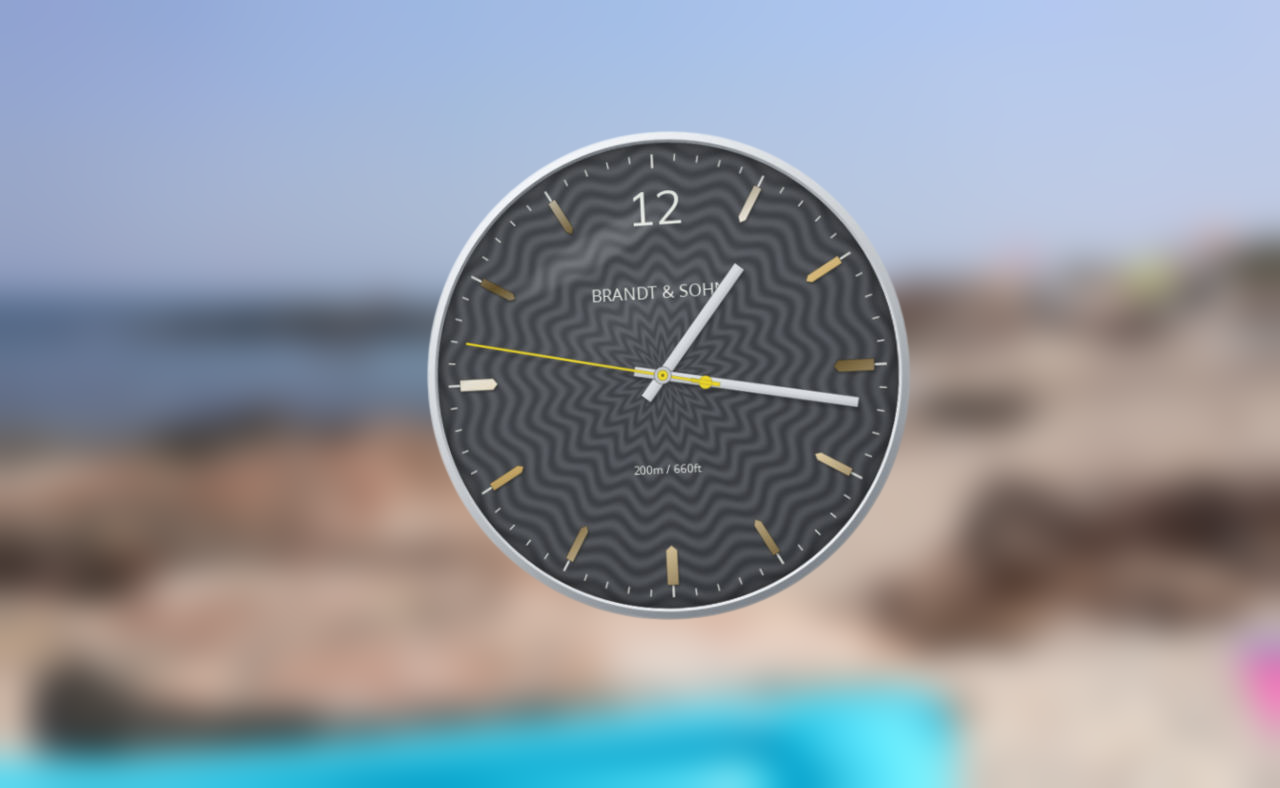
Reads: 1 h 16 min 47 s
